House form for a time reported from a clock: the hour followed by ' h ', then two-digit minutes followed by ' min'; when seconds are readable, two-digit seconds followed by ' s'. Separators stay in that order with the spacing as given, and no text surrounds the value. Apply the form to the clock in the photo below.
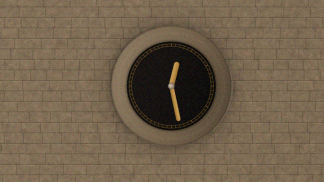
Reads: 12 h 28 min
